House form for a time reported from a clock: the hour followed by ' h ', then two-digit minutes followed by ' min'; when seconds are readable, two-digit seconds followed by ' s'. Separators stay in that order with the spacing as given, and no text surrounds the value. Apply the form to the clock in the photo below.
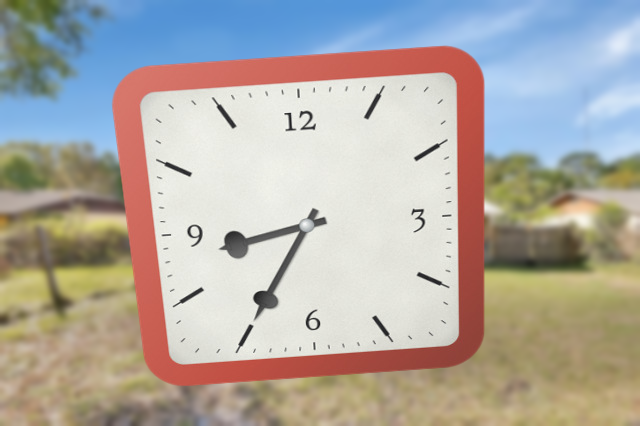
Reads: 8 h 35 min
